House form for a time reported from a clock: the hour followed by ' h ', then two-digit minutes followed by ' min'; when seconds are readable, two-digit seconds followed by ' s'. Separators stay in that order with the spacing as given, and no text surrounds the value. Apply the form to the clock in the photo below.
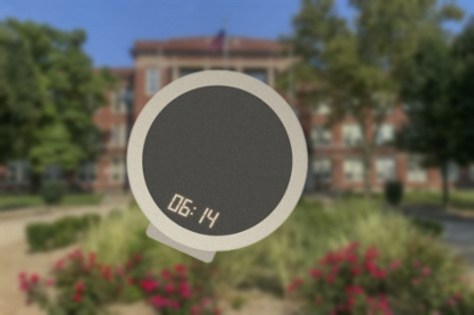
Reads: 6 h 14 min
